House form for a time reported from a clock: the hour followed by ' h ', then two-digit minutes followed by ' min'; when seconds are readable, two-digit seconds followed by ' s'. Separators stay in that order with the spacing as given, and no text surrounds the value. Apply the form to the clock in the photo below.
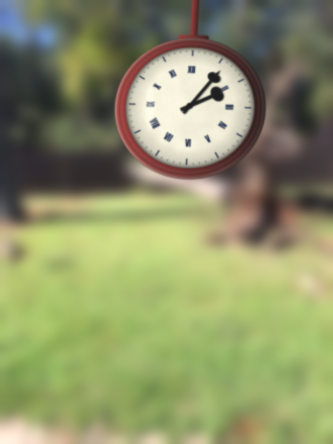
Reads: 2 h 06 min
